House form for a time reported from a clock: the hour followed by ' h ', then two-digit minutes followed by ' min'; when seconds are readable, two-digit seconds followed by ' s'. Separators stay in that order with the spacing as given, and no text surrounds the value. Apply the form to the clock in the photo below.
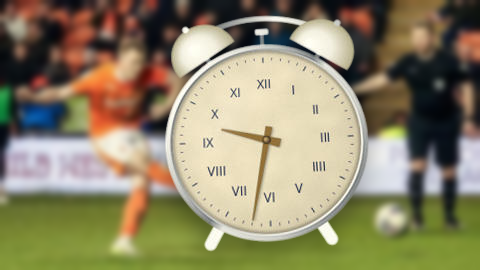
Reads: 9 h 32 min
